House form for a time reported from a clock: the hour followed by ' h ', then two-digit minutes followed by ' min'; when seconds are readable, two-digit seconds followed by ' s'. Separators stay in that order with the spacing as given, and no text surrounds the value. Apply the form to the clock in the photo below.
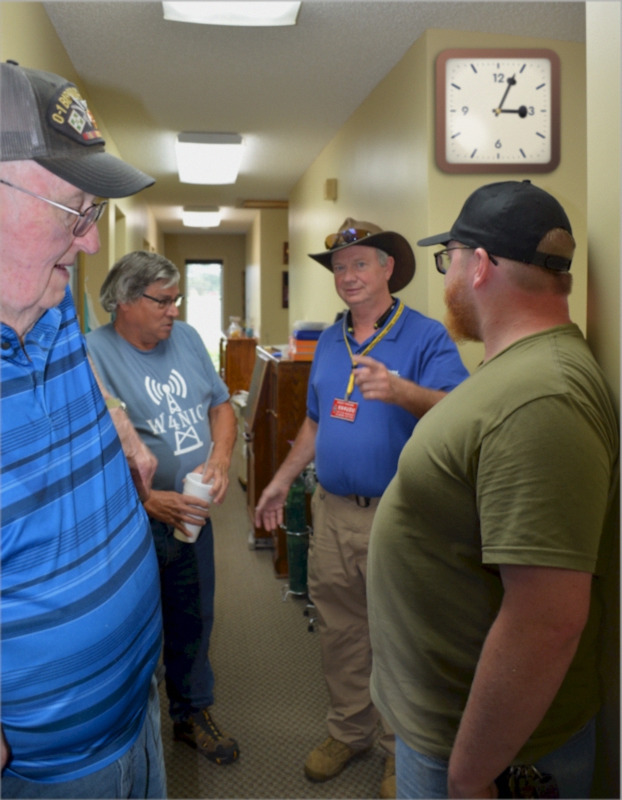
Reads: 3 h 04 min
